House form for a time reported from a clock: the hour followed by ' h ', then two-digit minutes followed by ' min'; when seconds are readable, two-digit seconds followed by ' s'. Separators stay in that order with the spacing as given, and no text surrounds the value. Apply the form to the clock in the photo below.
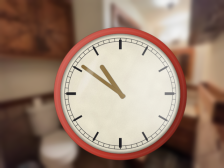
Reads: 10 h 51 min
